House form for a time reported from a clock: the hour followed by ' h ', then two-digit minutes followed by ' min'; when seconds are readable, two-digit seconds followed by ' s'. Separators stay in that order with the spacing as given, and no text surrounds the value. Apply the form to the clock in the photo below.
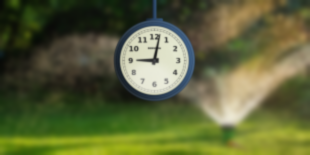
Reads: 9 h 02 min
